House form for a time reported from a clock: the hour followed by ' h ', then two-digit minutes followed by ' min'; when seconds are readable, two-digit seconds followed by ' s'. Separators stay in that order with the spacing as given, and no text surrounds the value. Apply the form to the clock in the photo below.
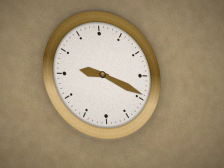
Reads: 9 h 19 min
